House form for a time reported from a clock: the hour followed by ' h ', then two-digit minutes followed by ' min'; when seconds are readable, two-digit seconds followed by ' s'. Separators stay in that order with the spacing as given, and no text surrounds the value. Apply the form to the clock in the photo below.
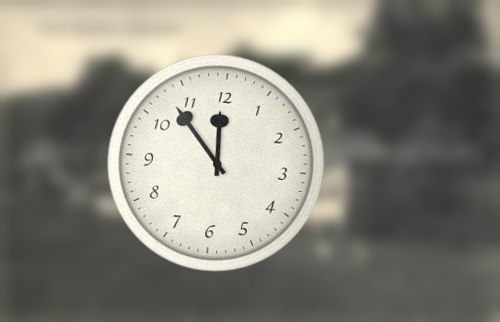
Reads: 11 h 53 min
